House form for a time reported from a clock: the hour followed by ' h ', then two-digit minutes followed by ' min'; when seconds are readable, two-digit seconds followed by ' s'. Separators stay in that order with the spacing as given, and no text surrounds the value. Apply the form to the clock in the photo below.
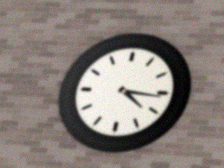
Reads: 4 h 16 min
